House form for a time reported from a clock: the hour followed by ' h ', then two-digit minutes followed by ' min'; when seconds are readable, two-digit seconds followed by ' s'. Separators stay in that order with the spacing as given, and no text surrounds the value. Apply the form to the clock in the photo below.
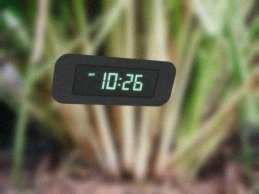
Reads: 10 h 26 min
